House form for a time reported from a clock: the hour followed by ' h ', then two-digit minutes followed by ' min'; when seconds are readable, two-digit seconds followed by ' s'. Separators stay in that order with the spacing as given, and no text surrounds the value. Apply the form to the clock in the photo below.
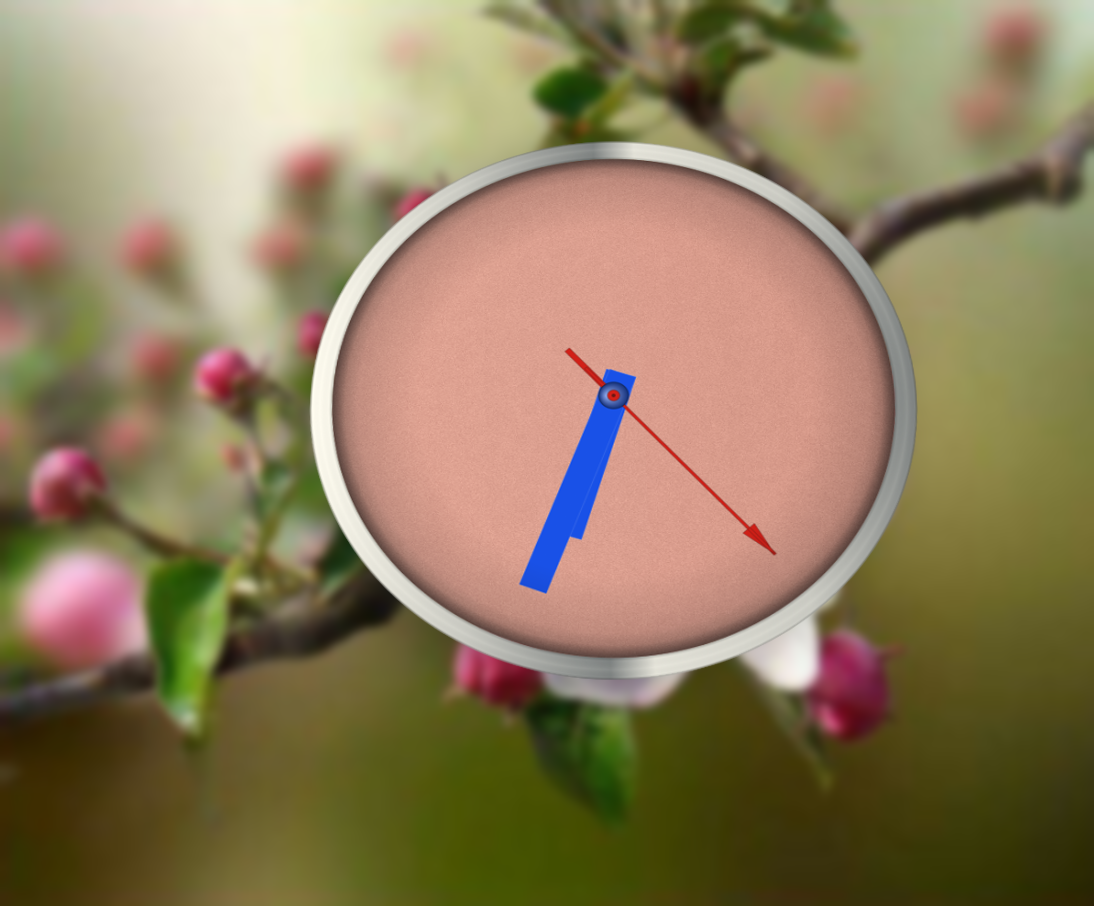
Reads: 6 h 33 min 23 s
